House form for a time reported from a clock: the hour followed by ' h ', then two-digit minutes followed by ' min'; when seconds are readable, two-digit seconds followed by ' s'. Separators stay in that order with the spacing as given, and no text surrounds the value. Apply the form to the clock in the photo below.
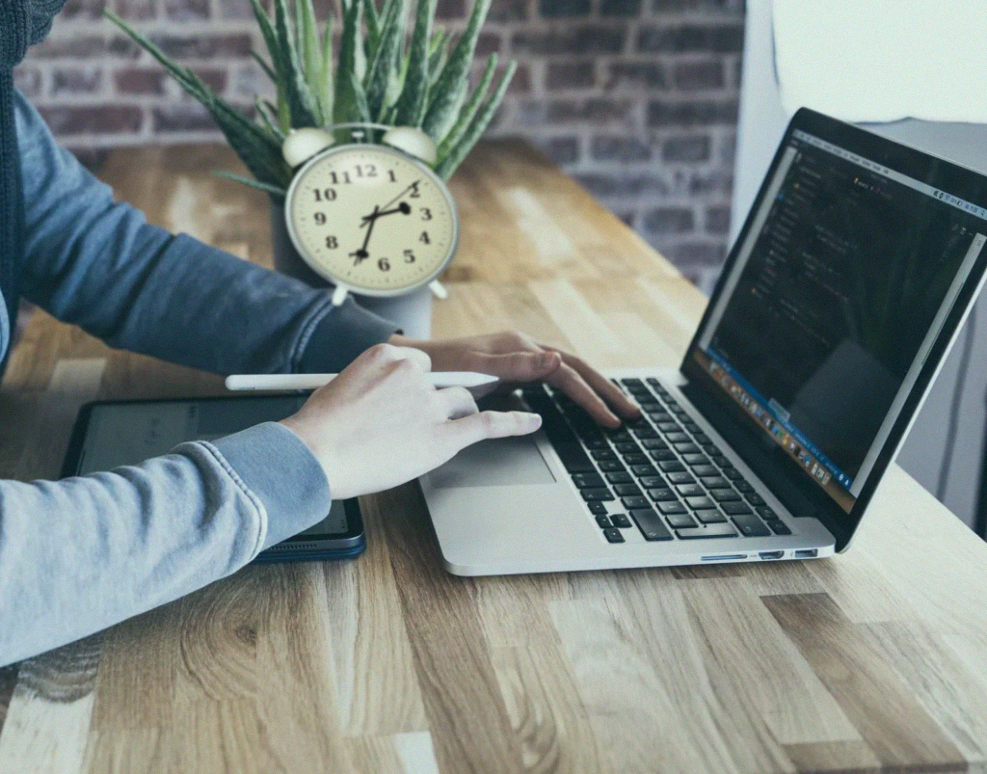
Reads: 2 h 34 min 09 s
